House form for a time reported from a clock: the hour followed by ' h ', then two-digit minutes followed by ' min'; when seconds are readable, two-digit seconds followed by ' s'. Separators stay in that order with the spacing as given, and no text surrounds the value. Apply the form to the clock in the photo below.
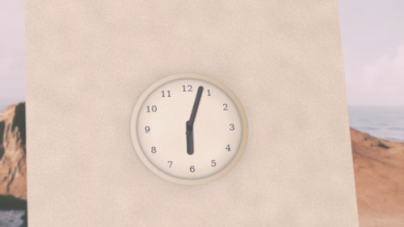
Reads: 6 h 03 min
